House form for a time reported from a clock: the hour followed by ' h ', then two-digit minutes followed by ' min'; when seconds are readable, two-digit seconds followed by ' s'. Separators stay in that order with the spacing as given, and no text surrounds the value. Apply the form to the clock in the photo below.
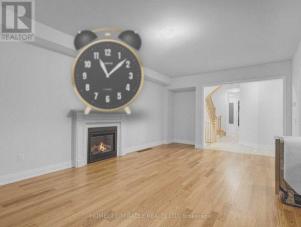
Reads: 11 h 08 min
